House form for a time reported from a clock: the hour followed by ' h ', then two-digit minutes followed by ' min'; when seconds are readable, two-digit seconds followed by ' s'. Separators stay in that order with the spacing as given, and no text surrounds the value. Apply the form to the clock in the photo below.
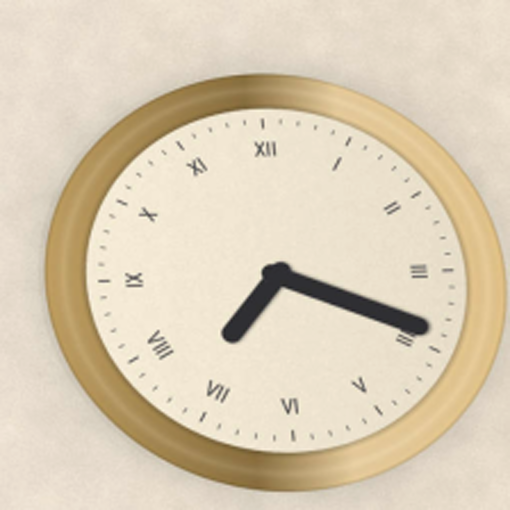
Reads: 7 h 19 min
